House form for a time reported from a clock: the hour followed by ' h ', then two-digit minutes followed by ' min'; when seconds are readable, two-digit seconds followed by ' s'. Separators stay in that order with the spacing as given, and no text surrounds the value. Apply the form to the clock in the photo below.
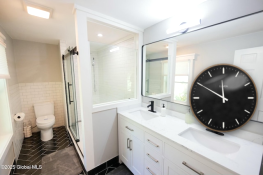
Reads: 11 h 50 min
